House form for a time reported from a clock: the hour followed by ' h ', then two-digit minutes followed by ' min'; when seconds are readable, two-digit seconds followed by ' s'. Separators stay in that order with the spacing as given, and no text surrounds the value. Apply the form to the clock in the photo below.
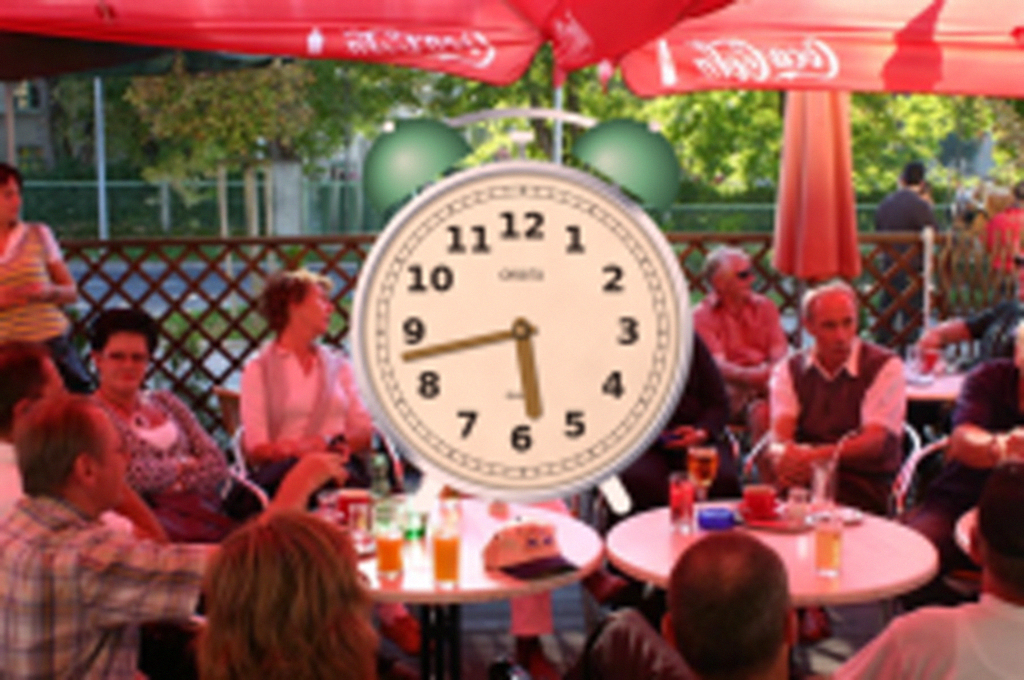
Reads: 5 h 43 min
